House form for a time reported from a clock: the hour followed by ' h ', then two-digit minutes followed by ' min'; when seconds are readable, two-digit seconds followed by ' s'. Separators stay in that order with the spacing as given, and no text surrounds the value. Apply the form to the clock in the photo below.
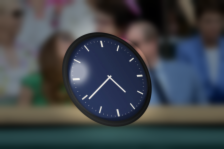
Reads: 4 h 39 min
